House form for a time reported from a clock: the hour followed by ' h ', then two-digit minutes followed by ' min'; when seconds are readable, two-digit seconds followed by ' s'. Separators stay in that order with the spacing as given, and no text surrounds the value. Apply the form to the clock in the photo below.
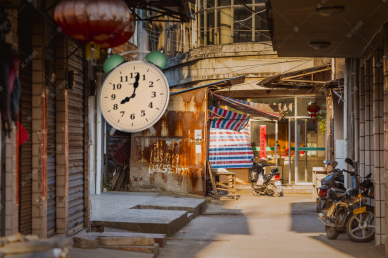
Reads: 8 h 02 min
